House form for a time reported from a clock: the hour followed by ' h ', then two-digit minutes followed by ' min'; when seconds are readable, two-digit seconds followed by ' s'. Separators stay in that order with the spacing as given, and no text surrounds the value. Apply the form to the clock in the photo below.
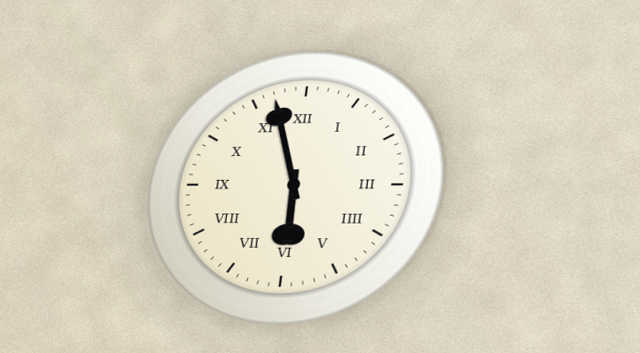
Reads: 5 h 57 min
